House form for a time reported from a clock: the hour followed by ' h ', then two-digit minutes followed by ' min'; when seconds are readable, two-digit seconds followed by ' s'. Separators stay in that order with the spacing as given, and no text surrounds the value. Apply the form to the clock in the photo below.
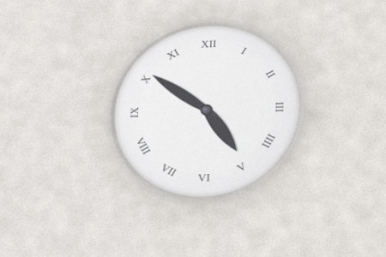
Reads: 4 h 51 min
